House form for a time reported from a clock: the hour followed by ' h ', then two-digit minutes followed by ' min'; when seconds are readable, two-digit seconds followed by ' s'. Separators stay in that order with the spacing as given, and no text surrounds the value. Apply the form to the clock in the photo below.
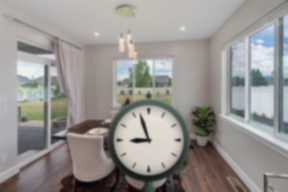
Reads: 8 h 57 min
